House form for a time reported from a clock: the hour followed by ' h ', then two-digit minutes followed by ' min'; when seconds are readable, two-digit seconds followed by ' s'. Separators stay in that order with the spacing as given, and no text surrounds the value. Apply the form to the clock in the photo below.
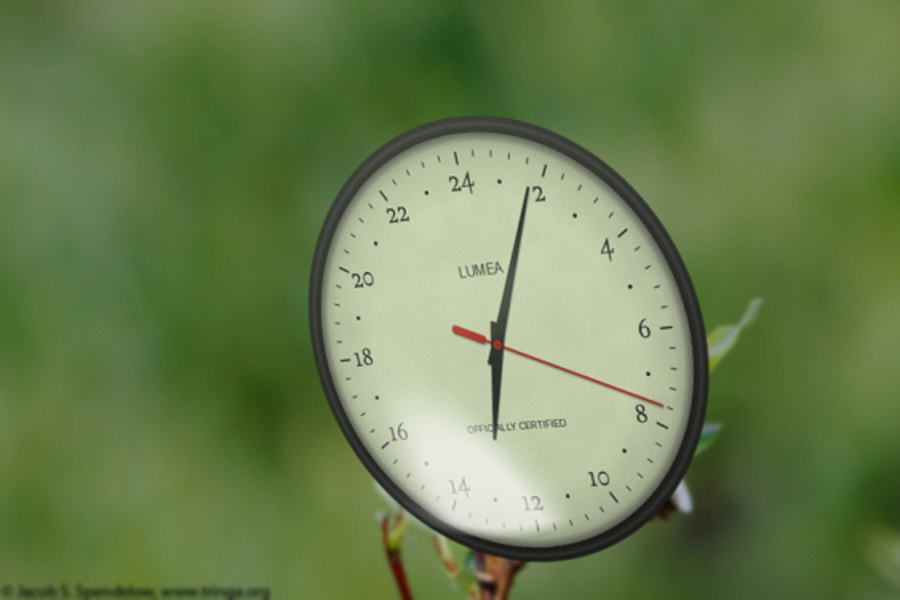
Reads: 13 h 04 min 19 s
